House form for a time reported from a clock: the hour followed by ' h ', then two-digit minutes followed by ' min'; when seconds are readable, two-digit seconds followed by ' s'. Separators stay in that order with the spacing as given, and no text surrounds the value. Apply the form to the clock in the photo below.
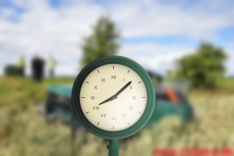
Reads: 8 h 08 min
